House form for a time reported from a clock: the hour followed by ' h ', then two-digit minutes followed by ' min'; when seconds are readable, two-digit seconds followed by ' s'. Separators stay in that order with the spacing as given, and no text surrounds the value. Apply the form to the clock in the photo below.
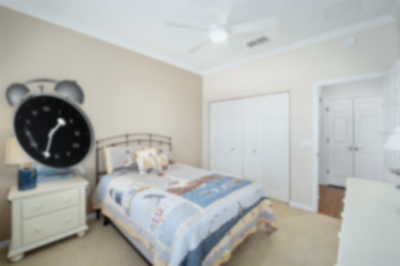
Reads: 1 h 34 min
